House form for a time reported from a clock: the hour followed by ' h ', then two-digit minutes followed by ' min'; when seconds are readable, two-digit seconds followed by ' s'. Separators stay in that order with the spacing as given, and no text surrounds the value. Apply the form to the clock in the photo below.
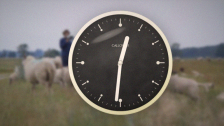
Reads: 12 h 31 min
